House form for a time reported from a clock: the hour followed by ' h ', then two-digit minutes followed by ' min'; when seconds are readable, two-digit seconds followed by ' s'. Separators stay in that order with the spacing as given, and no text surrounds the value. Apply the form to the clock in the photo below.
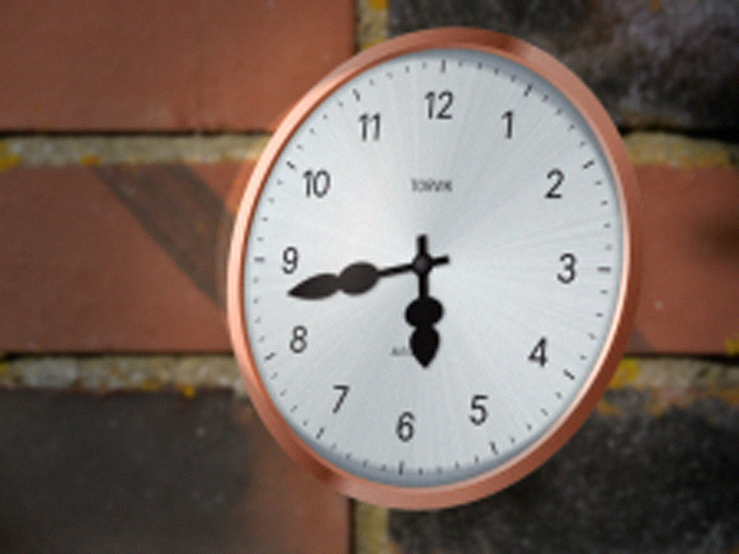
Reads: 5 h 43 min
